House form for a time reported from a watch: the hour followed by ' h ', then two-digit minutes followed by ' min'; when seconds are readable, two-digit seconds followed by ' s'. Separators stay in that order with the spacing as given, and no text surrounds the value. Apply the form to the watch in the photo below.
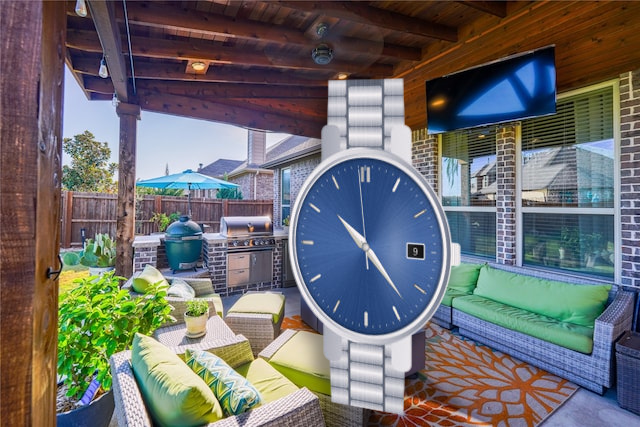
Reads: 10 h 22 min 59 s
